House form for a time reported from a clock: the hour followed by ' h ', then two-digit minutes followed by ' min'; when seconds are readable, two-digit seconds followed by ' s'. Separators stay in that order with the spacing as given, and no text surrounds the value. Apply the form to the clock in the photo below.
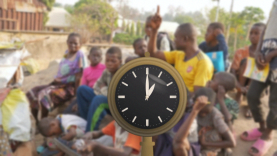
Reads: 1 h 00 min
